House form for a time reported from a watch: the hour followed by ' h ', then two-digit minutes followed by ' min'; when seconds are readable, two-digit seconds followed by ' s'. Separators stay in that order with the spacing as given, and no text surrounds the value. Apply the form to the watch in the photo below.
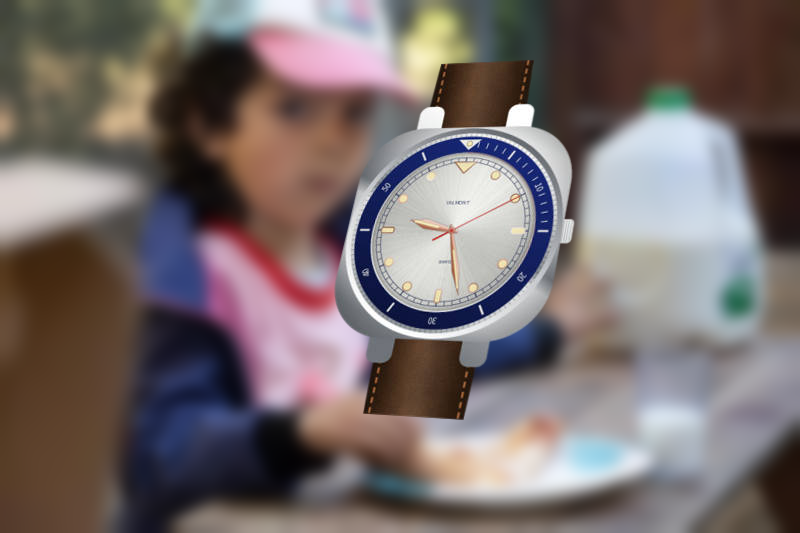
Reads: 9 h 27 min 10 s
